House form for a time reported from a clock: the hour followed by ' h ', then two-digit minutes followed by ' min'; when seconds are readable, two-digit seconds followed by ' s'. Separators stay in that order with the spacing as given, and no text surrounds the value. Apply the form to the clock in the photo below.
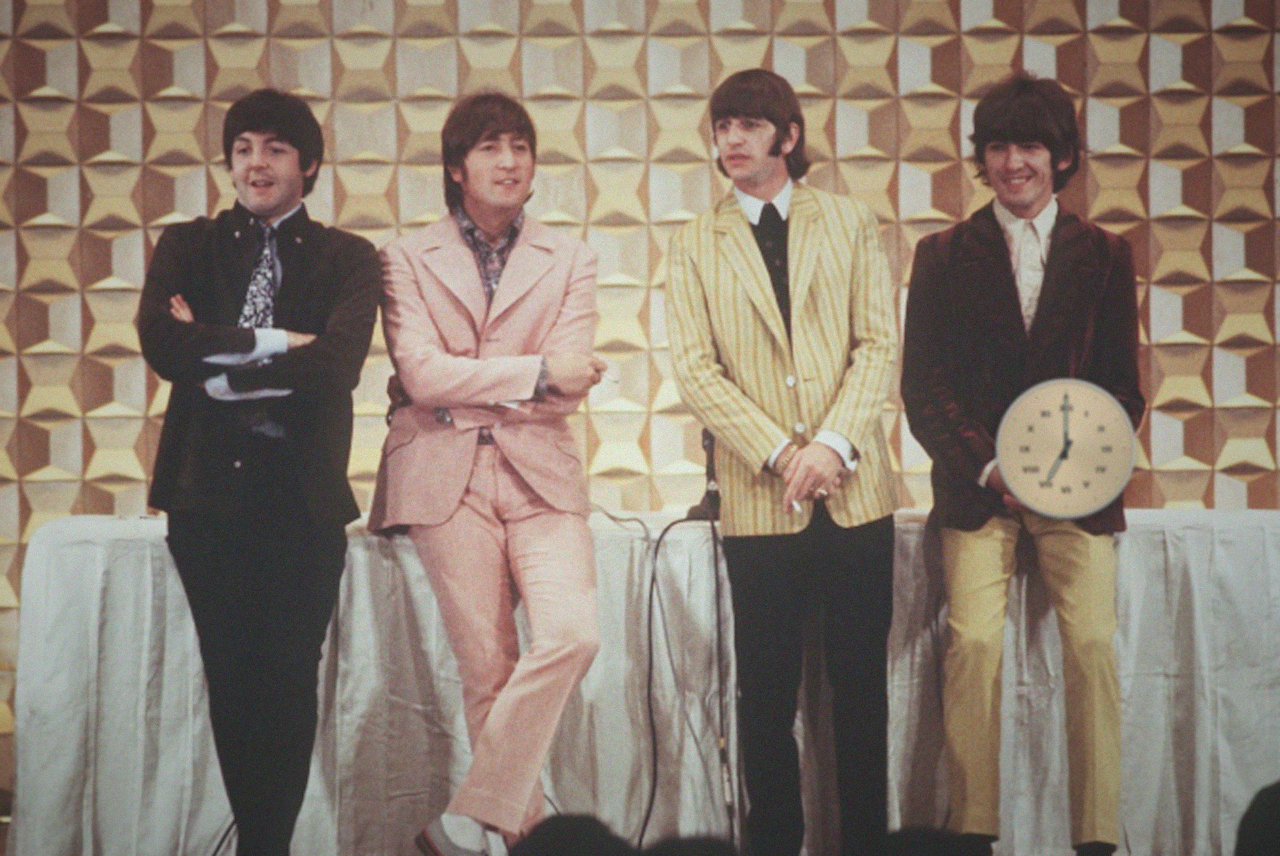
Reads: 7 h 00 min
